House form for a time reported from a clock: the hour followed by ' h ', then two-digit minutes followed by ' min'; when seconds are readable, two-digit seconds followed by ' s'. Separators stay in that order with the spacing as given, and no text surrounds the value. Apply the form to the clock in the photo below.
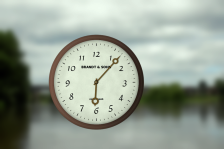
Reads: 6 h 07 min
